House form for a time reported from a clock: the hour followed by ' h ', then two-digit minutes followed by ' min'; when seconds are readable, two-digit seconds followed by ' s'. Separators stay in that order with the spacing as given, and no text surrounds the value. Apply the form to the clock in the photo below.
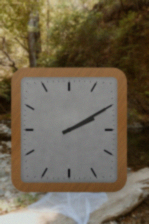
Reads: 2 h 10 min
